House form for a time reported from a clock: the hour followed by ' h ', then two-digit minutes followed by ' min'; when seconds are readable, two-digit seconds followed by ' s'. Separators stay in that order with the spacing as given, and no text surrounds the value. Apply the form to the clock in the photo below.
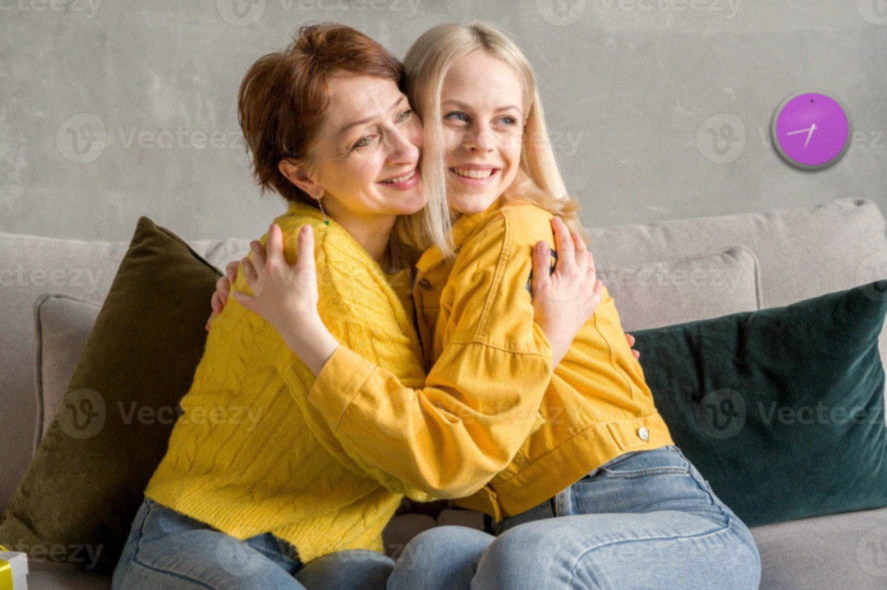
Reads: 6 h 43 min
